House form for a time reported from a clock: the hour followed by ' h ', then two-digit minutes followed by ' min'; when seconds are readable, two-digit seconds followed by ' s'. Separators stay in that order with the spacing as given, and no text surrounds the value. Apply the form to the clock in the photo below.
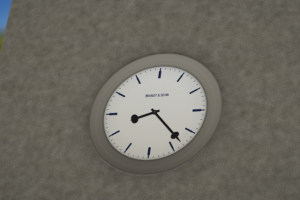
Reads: 8 h 23 min
